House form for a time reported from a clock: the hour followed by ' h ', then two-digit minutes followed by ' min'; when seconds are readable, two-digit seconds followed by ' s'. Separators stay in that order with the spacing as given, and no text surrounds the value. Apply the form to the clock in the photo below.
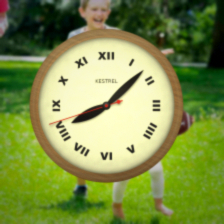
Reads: 8 h 07 min 42 s
